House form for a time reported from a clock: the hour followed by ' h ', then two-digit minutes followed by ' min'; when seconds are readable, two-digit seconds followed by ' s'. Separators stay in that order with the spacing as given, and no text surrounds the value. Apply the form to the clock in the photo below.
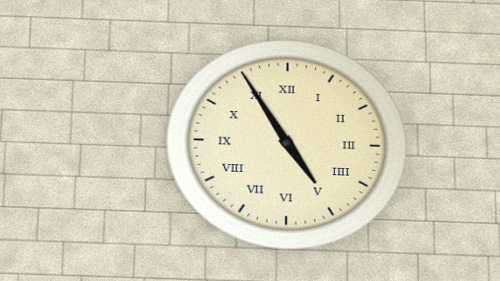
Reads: 4 h 55 min
